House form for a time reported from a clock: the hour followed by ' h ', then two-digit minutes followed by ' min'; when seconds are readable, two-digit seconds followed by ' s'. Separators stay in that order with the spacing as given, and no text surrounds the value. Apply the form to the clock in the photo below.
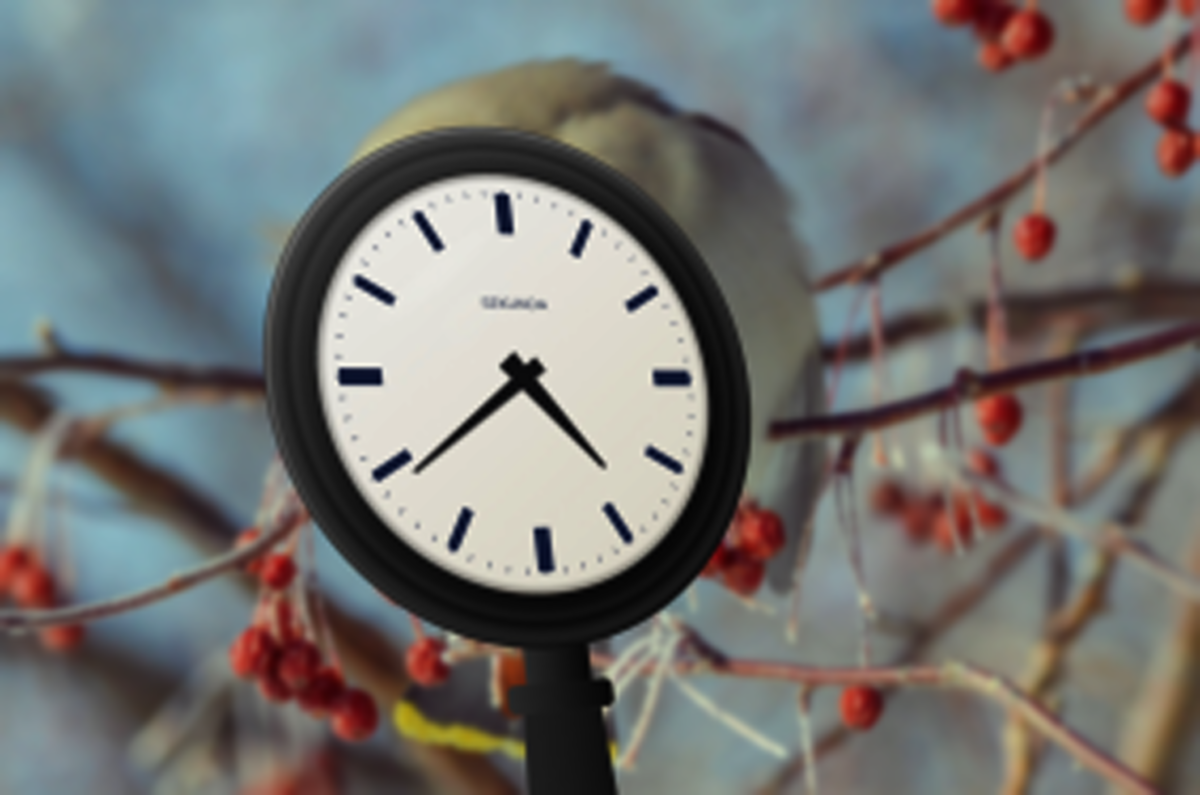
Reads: 4 h 39 min
